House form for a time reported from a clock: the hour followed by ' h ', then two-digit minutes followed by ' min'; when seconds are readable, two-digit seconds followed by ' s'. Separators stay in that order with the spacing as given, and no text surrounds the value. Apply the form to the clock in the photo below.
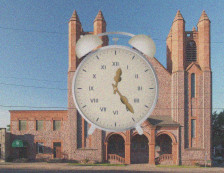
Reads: 12 h 24 min
